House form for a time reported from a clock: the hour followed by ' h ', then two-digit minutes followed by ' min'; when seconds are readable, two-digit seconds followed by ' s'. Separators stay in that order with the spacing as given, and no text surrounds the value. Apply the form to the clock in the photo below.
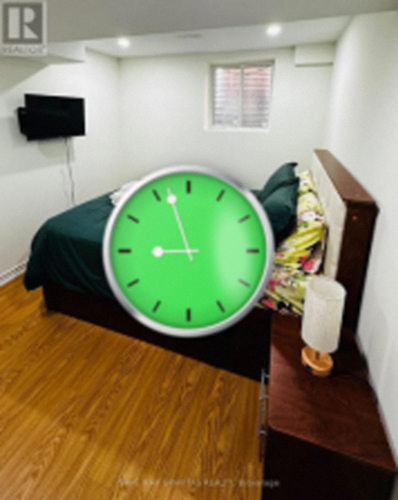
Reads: 8 h 57 min
